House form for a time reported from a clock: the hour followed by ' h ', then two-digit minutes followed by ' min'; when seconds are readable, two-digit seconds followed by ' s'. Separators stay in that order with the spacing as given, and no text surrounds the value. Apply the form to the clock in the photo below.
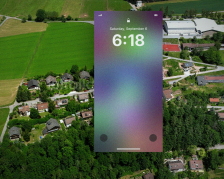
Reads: 6 h 18 min
